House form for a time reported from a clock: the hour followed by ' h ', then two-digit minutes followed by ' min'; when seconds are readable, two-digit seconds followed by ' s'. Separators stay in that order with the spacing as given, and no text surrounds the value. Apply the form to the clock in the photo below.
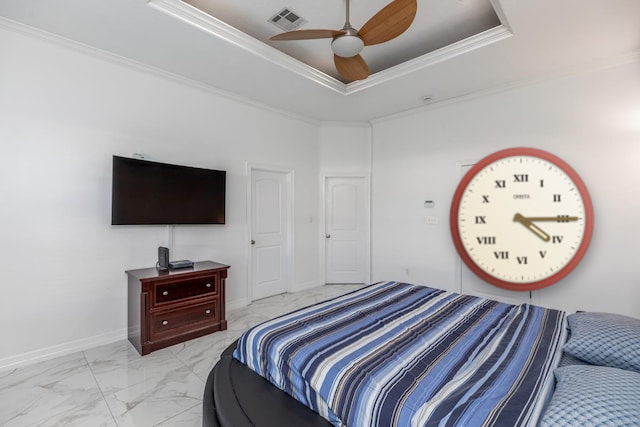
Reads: 4 h 15 min
